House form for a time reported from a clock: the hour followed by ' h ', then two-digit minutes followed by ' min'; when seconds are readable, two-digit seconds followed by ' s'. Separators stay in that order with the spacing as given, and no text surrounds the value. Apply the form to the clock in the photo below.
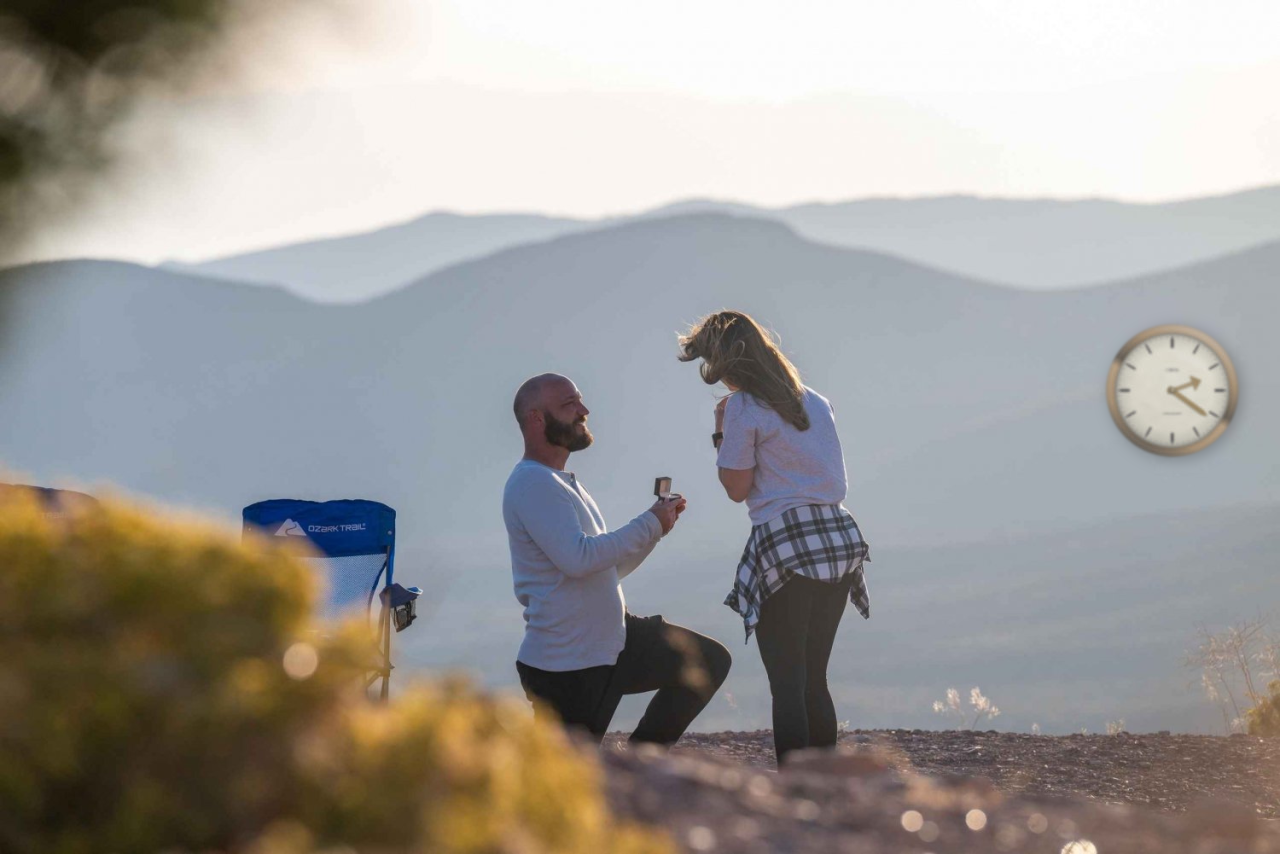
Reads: 2 h 21 min
